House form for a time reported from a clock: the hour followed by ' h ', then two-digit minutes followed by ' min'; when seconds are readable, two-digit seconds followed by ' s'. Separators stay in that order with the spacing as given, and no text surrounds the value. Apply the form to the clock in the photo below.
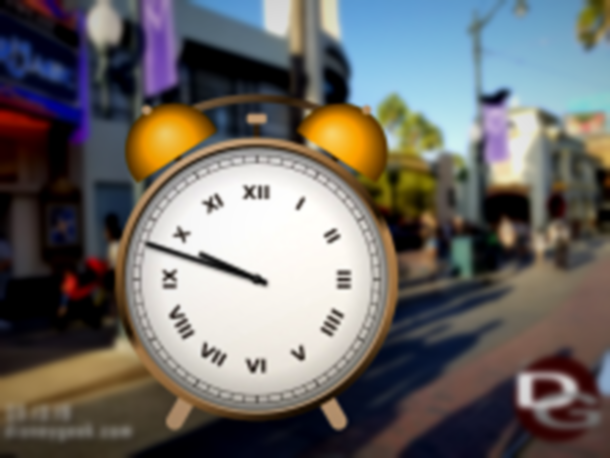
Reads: 9 h 48 min
